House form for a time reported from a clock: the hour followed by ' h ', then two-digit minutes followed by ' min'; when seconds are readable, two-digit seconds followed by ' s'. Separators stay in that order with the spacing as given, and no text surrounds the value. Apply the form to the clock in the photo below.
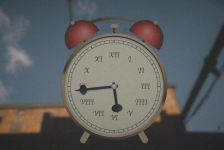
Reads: 5 h 44 min
